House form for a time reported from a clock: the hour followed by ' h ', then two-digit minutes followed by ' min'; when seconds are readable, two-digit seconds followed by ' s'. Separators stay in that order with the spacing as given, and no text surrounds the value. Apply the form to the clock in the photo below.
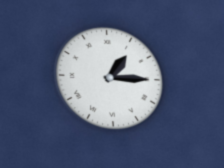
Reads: 1 h 15 min
